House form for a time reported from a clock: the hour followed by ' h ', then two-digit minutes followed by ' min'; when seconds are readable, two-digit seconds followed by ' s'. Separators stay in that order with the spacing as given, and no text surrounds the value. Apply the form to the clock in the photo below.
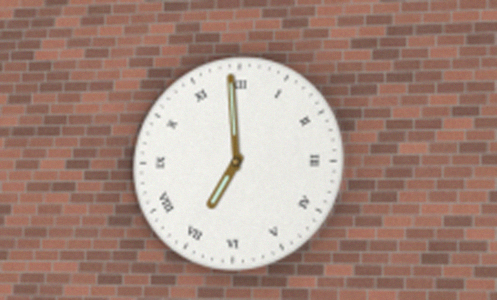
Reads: 6 h 59 min
